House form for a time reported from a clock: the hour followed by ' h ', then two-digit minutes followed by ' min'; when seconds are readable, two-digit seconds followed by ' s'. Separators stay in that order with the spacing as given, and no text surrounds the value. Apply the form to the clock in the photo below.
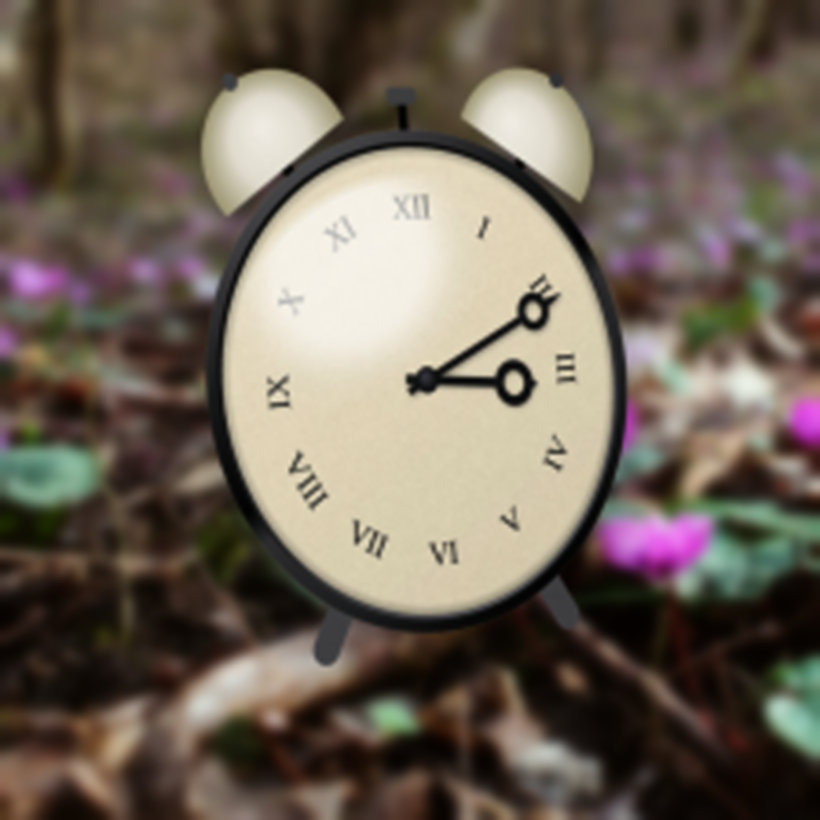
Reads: 3 h 11 min
